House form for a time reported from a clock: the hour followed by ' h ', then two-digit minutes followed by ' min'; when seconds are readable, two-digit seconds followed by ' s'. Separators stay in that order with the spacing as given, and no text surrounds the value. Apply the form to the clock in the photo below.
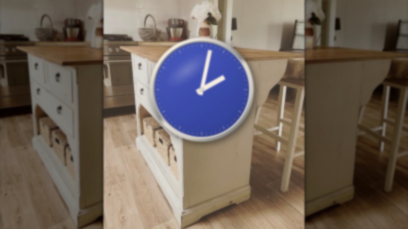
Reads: 2 h 02 min
